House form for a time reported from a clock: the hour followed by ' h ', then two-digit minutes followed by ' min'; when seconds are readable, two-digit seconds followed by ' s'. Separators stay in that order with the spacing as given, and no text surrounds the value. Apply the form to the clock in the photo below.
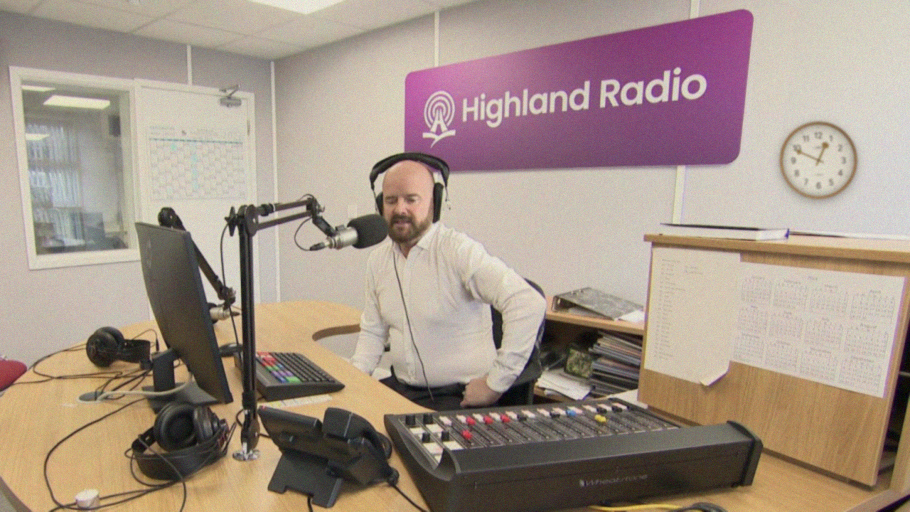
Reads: 12 h 49 min
